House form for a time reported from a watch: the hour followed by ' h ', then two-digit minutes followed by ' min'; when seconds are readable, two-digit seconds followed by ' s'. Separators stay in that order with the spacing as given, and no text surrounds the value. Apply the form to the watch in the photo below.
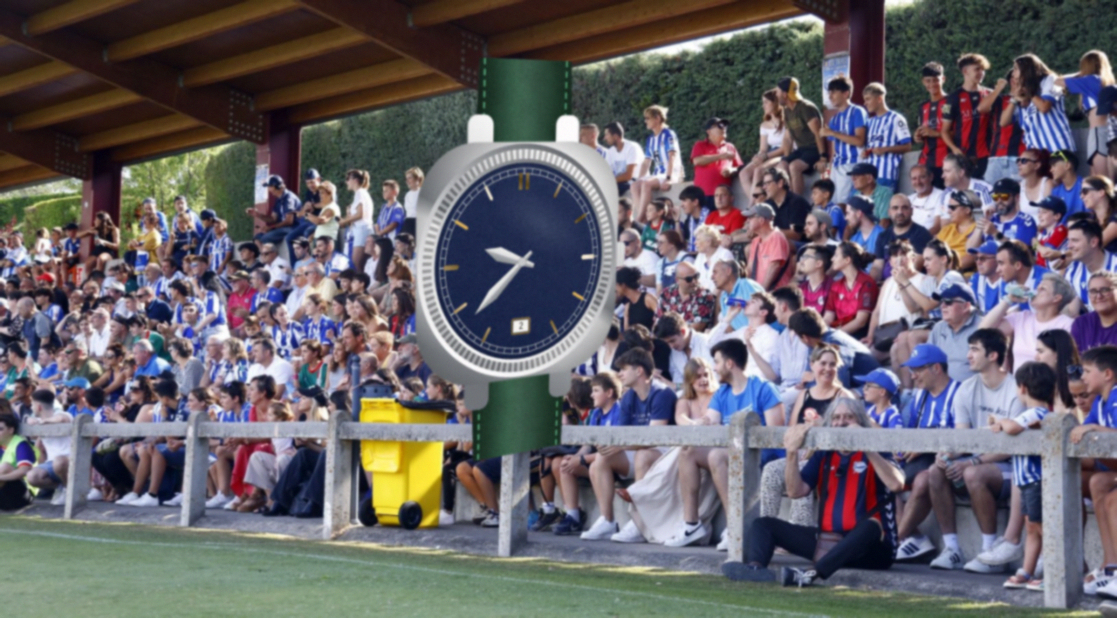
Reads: 9 h 38 min
